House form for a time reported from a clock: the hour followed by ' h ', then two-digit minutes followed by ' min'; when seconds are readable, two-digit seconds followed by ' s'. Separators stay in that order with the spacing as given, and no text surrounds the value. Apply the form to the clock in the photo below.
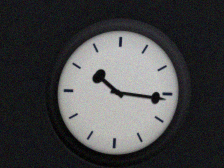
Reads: 10 h 16 min
